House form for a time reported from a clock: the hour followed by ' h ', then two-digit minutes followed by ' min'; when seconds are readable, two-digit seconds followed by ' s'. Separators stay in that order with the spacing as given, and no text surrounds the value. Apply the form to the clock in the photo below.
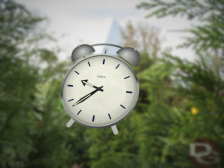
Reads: 9 h 38 min
